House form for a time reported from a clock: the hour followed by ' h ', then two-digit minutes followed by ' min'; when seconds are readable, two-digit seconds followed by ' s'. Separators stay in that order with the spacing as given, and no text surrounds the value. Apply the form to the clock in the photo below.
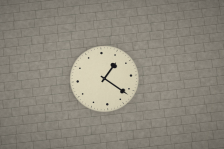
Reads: 1 h 22 min
